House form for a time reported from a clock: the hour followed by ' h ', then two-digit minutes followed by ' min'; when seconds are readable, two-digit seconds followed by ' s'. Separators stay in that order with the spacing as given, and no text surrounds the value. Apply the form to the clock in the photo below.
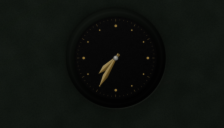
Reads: 7 h 35 min
